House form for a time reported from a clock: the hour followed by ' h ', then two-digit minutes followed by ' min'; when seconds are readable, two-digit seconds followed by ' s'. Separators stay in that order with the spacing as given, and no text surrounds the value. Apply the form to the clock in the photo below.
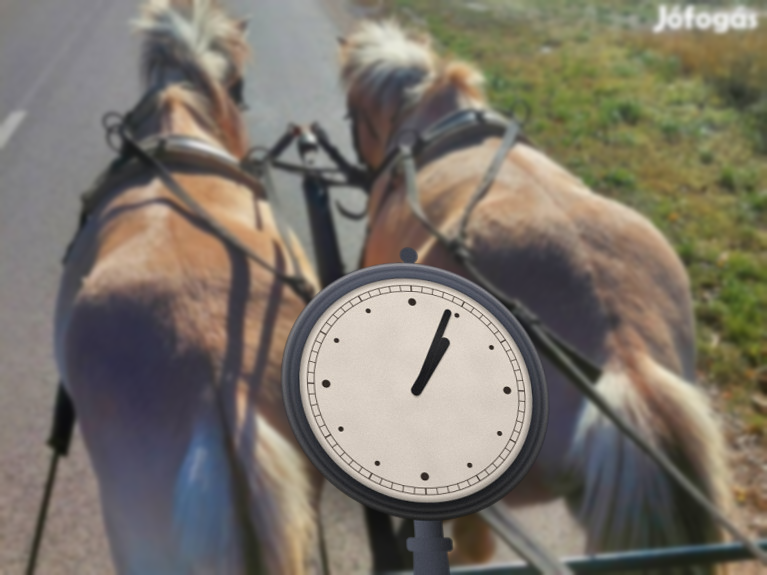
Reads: 1 h 04 min
